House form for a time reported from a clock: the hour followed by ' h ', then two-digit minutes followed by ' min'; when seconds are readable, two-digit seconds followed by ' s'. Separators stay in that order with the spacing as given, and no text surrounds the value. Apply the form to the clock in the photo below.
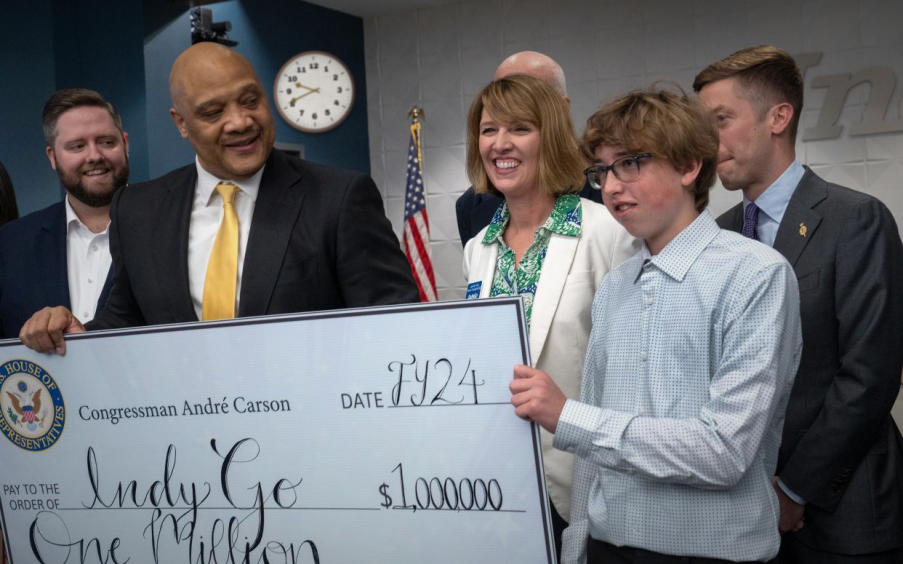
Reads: 9 h 41 min
